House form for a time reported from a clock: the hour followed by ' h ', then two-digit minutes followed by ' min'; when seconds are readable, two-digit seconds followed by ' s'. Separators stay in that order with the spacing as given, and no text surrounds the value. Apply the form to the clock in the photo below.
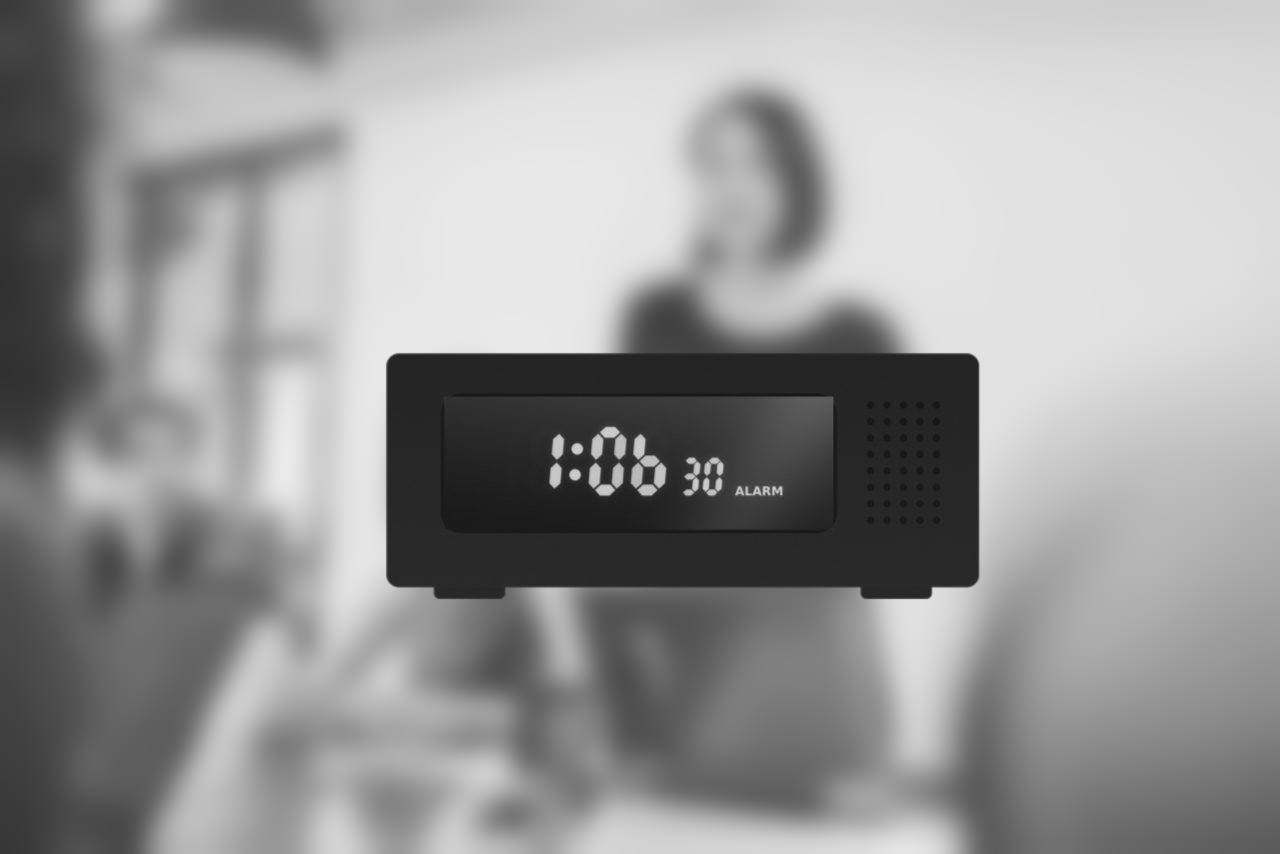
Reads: 1 h 06 min 30 s
